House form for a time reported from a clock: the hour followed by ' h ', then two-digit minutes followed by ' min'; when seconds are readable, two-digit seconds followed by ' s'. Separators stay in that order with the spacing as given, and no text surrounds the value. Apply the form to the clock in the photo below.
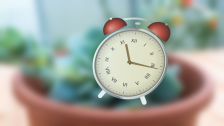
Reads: 11 h 16 min
